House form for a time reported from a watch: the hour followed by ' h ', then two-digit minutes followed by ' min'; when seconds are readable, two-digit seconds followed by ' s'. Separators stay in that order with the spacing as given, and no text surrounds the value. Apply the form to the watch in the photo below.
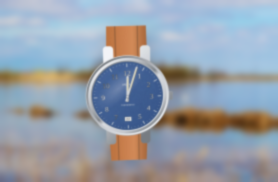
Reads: 12 h 03 min
